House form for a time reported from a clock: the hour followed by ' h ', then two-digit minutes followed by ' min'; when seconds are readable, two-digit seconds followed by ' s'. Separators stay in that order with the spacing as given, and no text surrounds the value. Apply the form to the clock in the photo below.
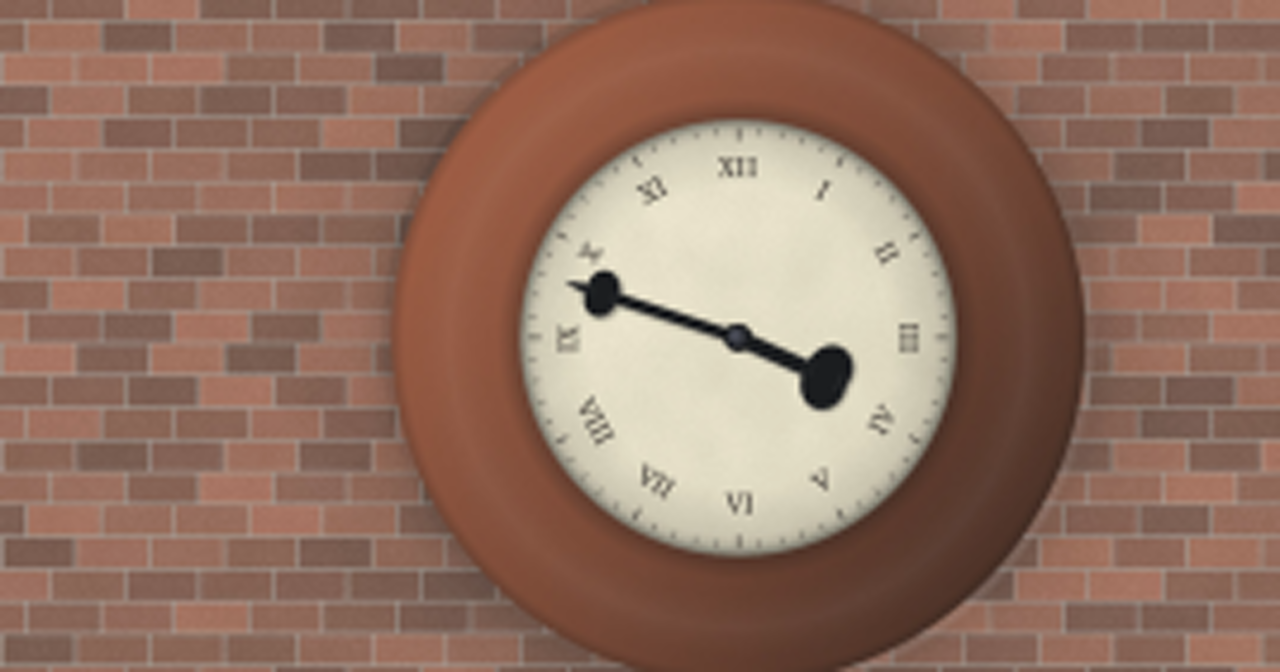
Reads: 3 h 48 min
